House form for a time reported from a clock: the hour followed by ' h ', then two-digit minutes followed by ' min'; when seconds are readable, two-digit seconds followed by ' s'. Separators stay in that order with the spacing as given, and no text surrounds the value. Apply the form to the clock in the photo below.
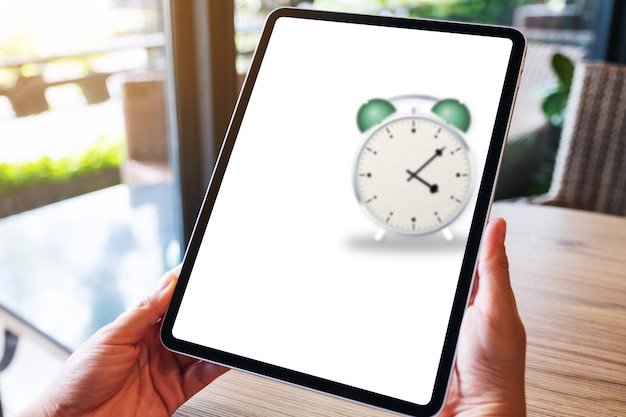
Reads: 4 h 08 min
